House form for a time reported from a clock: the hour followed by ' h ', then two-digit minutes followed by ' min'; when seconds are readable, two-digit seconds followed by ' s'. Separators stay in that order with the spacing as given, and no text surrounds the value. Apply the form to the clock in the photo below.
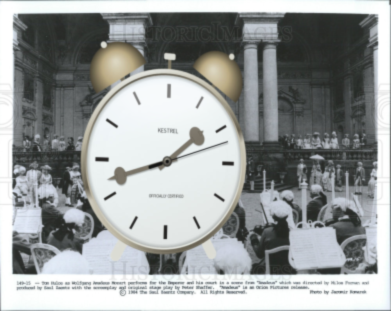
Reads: 1 h 42 min 12 s
